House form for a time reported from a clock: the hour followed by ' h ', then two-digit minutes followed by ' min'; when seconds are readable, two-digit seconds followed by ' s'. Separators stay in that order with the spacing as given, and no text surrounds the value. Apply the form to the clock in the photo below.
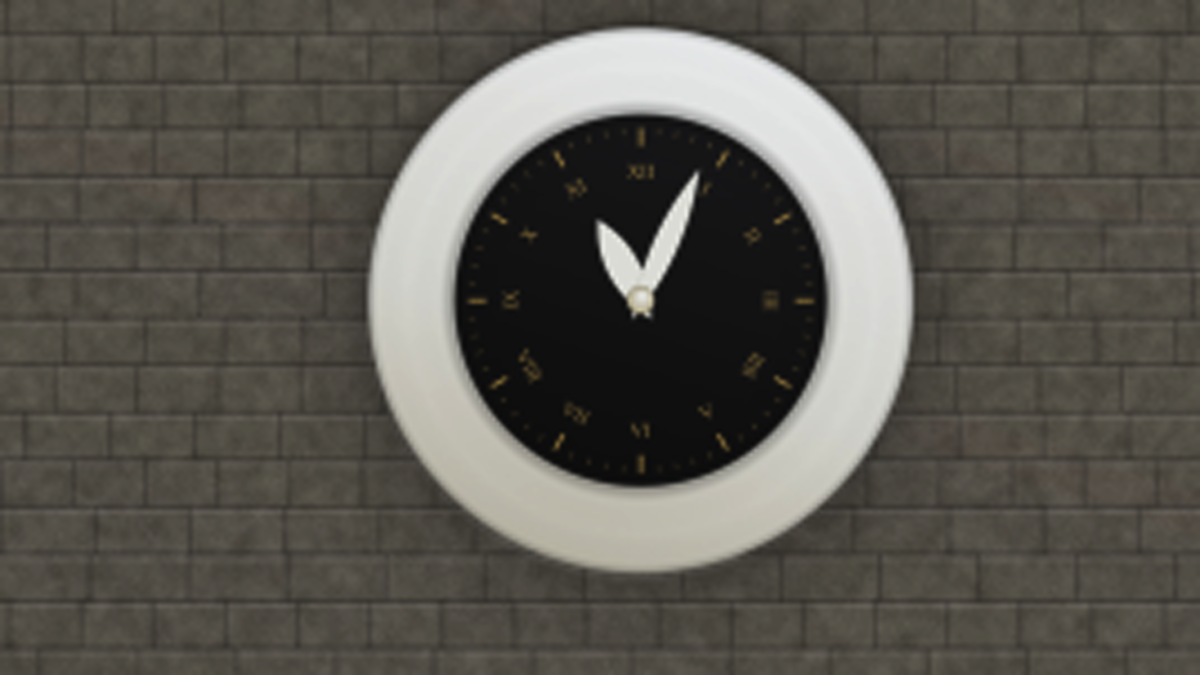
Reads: 11 h 04 min
